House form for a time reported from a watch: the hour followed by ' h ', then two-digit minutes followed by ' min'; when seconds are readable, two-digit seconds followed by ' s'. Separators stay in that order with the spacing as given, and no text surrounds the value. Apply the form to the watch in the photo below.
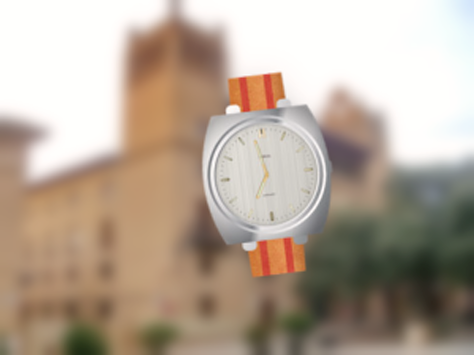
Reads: 6 h 58 min
